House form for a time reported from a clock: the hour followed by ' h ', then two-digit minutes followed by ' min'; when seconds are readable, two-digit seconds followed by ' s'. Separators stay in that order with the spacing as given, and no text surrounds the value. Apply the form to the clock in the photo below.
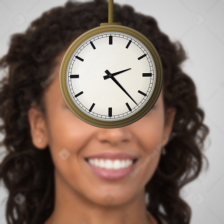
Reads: 2 h 23 min
